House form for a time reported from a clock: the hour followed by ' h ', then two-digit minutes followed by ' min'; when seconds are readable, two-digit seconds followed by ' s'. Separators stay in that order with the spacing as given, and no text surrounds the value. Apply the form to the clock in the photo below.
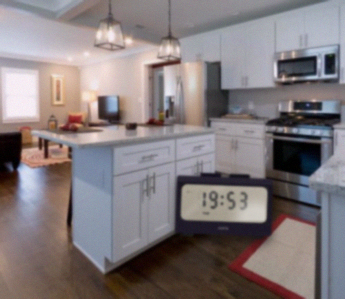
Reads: 19 h 53 min
